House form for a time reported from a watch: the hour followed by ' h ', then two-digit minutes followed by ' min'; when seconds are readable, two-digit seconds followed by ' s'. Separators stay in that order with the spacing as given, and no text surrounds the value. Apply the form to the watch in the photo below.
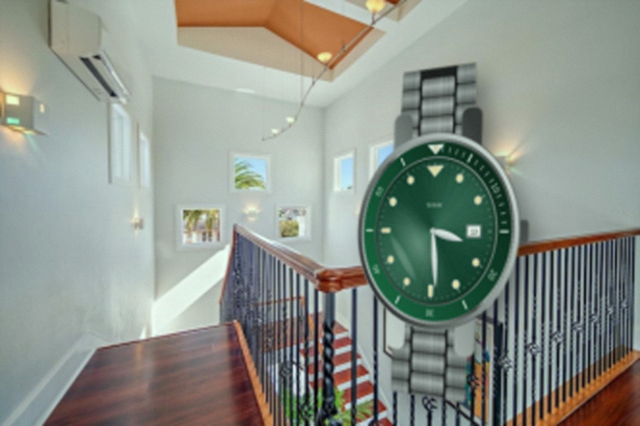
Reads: 3 h 29 min
